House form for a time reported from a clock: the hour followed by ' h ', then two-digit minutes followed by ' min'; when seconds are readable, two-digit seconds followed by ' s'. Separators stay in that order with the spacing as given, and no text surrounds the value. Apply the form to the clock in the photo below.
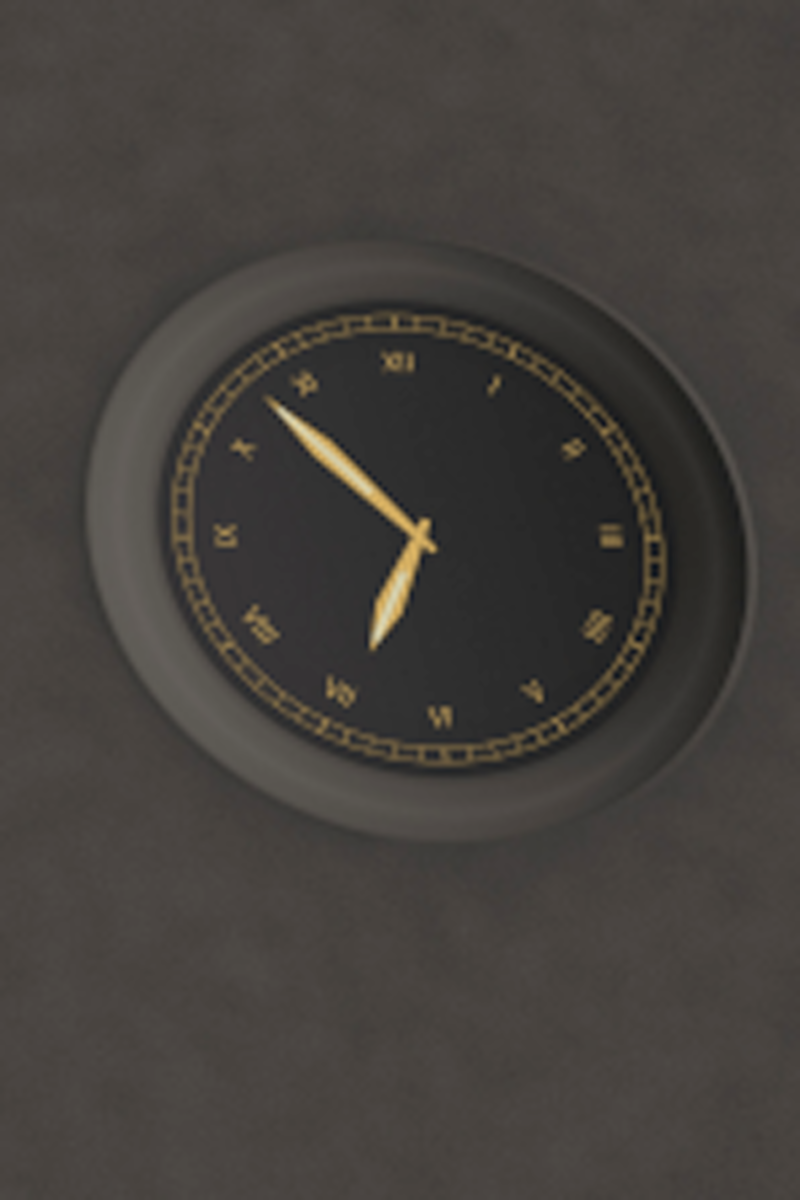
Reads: 6 h 53 min
